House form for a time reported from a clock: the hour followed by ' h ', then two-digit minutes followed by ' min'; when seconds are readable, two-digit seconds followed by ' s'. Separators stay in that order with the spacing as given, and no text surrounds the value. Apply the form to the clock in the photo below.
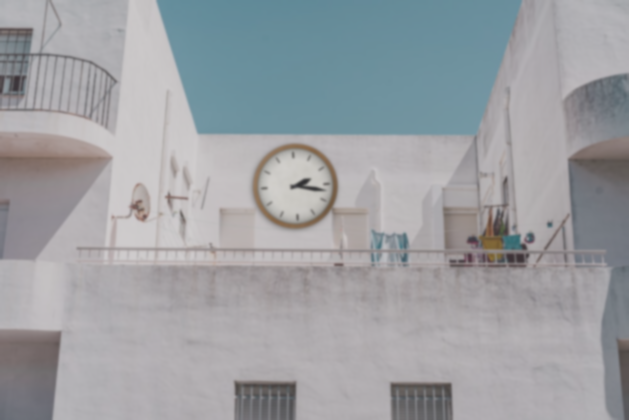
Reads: 2 h 17 min
